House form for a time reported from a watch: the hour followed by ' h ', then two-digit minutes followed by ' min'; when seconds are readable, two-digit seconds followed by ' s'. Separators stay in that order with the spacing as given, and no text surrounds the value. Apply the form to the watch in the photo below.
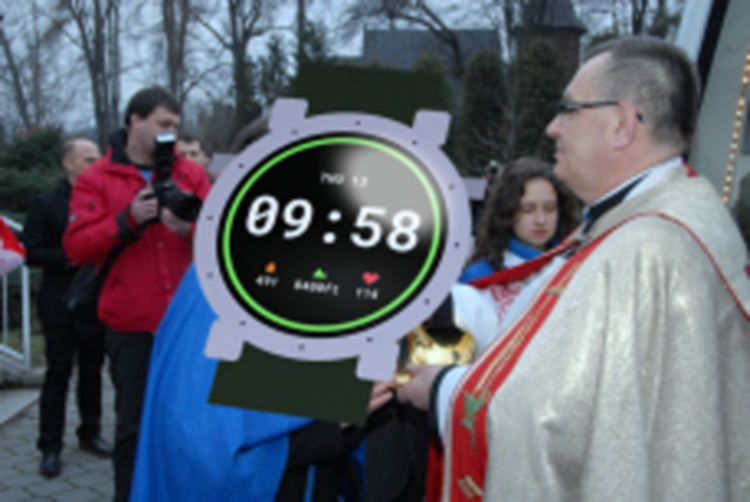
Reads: 9 h 58 min
